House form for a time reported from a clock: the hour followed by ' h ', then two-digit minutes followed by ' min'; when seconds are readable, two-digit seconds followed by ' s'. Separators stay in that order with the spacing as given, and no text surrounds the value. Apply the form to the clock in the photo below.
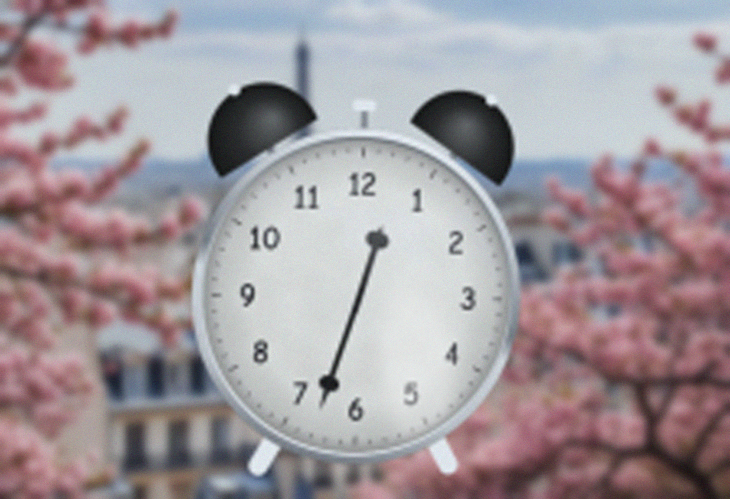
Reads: 12 h 33 min
